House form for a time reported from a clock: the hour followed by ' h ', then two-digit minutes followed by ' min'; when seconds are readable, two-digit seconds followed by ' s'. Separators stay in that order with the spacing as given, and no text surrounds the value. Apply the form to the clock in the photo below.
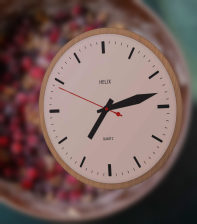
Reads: 7 h 12 min 49 s
